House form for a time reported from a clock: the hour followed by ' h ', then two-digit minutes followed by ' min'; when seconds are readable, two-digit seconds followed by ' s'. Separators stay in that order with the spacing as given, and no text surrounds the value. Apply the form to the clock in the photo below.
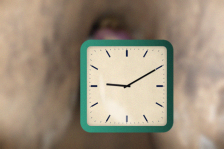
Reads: 9 h 10 min
